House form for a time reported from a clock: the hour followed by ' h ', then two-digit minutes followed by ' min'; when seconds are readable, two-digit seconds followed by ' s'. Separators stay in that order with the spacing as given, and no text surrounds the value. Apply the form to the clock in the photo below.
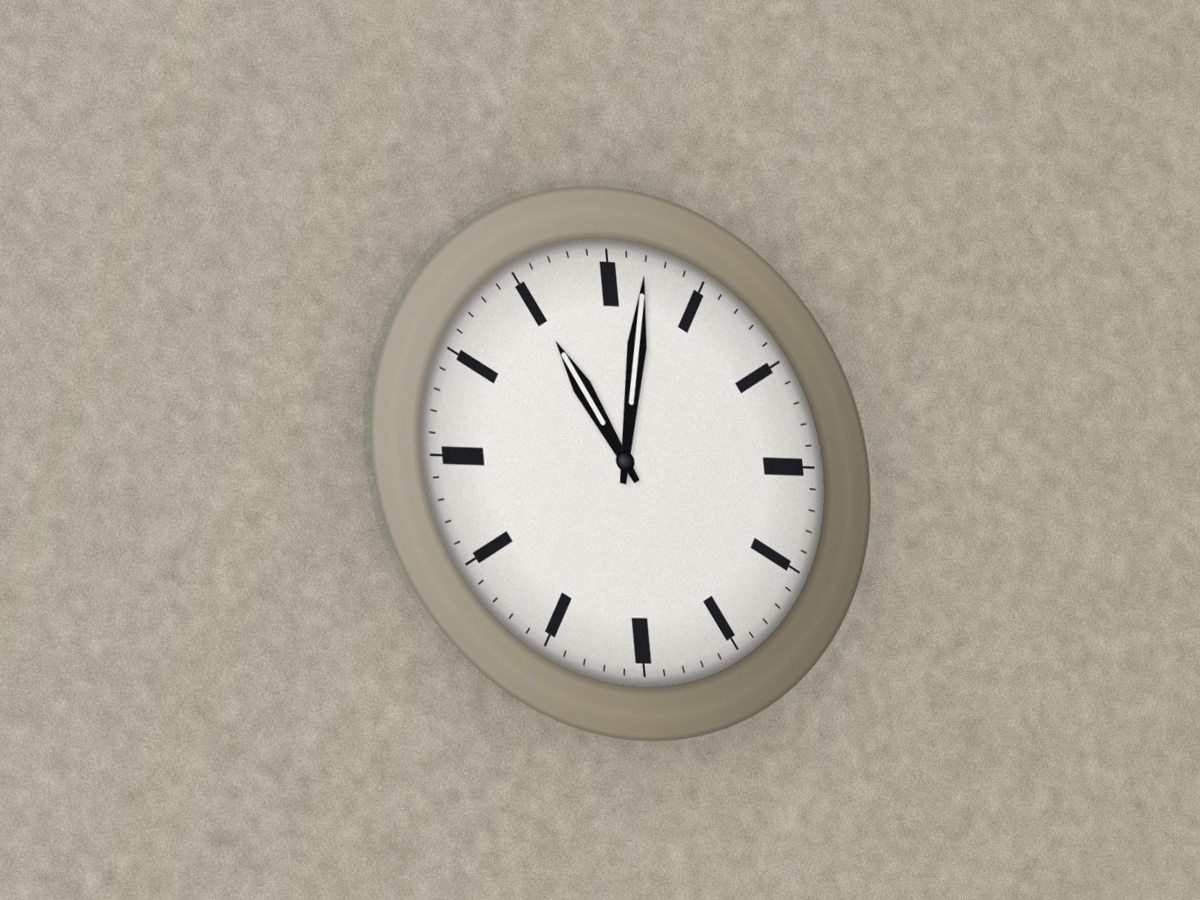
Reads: 11 h 02 min
